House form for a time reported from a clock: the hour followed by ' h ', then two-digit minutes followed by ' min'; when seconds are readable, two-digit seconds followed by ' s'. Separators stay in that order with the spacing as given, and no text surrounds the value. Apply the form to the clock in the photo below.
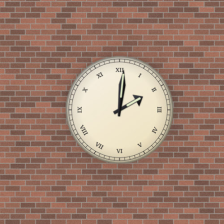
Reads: 2 h 01 min
